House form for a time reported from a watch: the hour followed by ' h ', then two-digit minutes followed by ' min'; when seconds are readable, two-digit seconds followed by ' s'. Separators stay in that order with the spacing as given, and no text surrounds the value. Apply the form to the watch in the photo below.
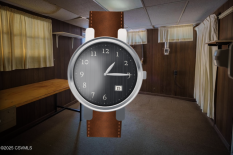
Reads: 1 h 15 min
